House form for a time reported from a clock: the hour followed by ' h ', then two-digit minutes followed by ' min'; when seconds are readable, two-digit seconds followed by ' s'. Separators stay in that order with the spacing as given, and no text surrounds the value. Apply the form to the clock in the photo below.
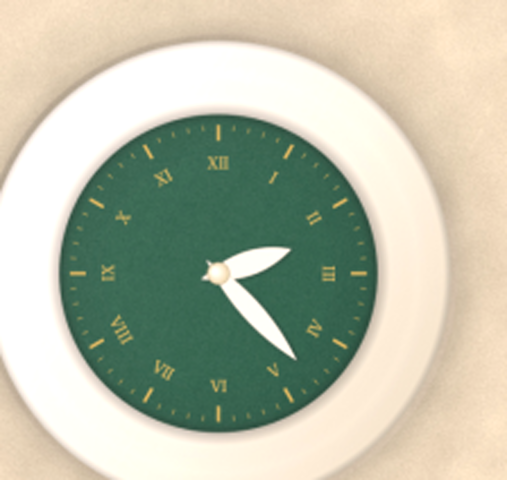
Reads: 2 h 23 min
